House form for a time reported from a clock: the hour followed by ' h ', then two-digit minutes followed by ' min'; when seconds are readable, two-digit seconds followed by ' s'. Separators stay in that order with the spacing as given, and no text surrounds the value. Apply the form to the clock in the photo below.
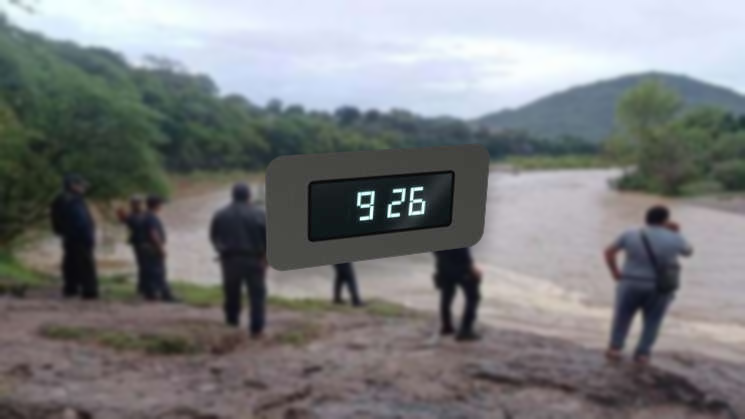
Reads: 9 h 26 min
